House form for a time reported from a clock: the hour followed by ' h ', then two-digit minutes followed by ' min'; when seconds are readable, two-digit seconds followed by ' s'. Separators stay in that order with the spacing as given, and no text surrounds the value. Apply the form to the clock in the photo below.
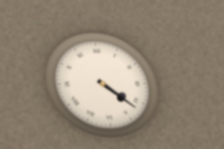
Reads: 4 h 22 min
